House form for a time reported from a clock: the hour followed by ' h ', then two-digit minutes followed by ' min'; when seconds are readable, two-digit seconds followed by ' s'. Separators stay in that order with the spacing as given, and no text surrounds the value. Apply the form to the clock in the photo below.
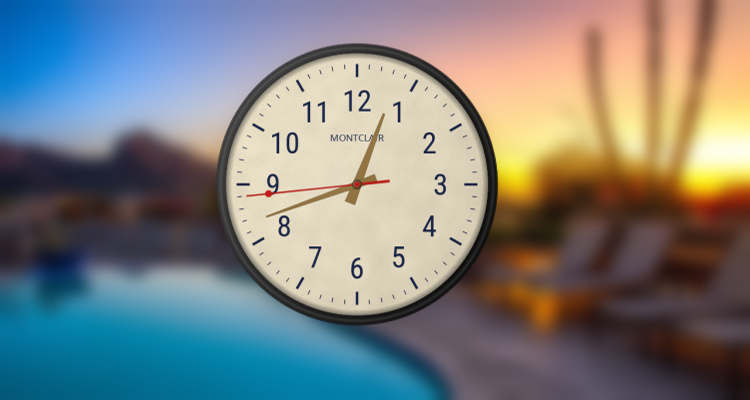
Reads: 12 h 41 min 44 s
